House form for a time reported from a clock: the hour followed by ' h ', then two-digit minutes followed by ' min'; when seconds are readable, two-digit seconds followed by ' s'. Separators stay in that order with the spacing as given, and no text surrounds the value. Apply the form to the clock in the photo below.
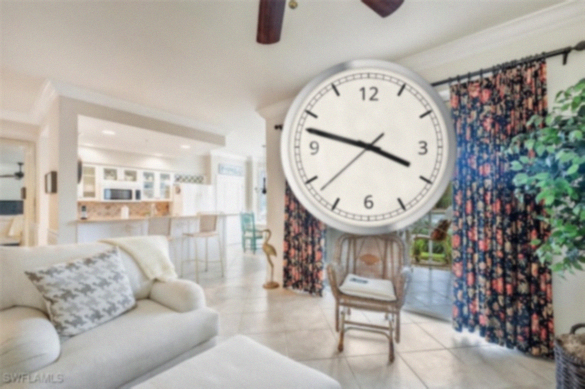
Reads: 3 h 47 min 38 s
